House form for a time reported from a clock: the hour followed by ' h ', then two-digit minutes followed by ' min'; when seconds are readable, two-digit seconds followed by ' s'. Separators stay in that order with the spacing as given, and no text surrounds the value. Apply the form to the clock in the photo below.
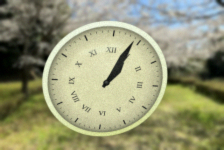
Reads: 1 h 04 min
